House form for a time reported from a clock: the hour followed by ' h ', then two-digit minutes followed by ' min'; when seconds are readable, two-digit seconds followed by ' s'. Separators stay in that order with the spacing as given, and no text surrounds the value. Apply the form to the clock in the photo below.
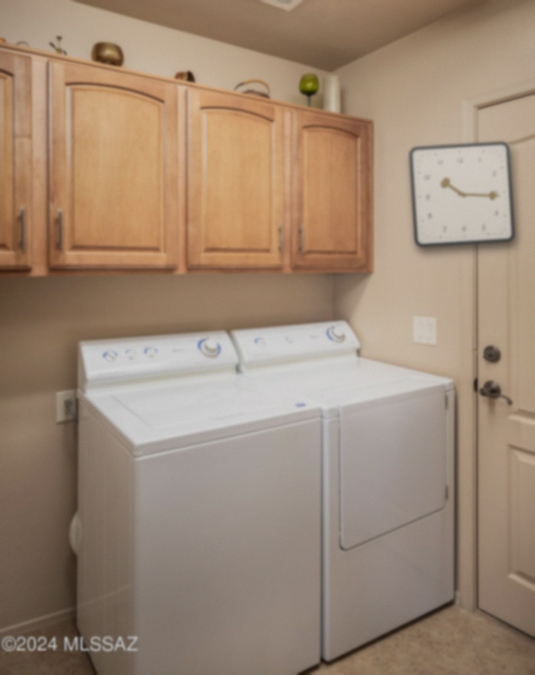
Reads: 10 h 16 min
